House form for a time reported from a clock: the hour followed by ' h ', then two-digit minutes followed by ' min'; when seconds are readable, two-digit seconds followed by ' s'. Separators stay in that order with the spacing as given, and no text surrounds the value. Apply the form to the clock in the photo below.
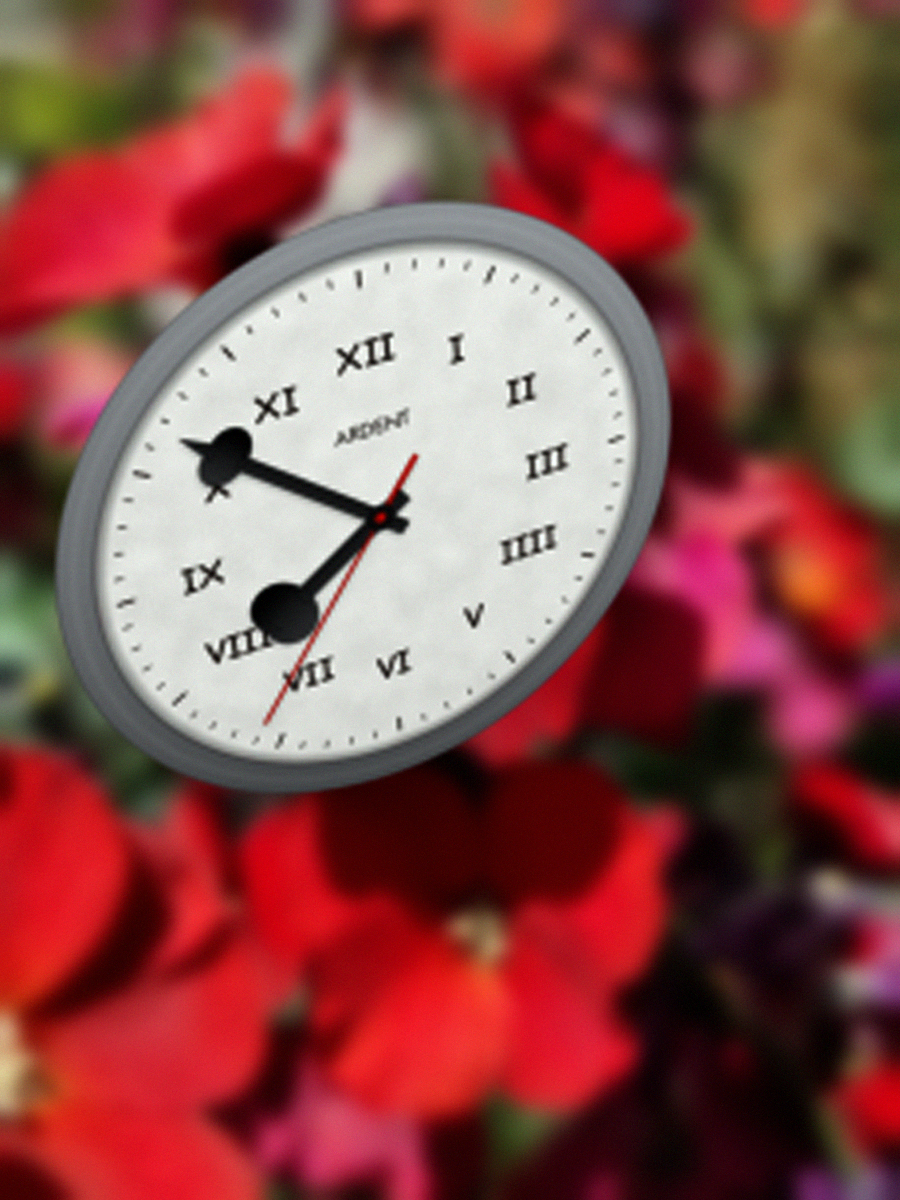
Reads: 7 h 51 min 36 s
